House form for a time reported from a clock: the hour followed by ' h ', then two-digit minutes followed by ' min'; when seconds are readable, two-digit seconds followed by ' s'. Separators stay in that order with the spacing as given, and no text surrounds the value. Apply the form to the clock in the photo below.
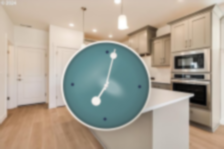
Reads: 7 h 02 min
